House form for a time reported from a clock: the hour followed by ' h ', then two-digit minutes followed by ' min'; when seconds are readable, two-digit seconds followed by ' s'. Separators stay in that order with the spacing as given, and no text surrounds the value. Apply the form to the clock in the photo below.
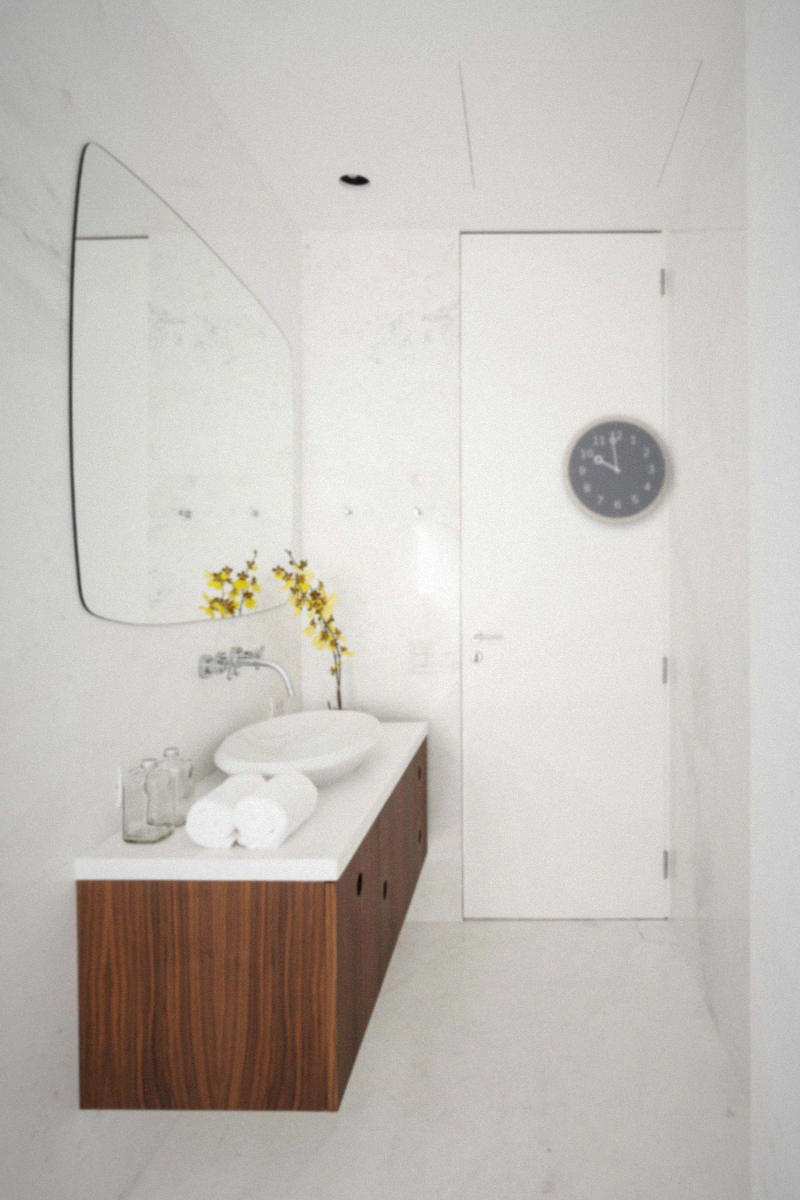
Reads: 9 h 59 min
